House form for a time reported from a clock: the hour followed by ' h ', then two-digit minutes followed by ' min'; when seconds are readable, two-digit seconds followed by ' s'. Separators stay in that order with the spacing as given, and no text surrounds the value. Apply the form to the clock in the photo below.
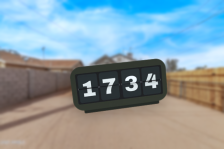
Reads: 17 h 34 min
